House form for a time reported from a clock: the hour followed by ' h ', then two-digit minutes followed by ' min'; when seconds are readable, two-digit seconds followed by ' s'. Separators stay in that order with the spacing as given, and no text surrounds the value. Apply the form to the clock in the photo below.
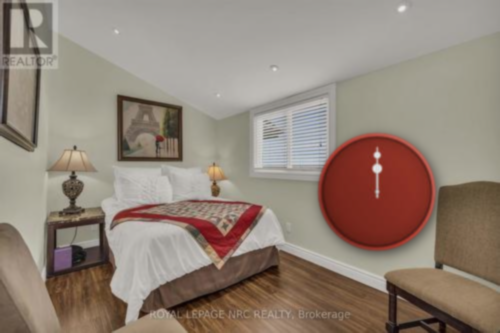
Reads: 12 h 00 min
